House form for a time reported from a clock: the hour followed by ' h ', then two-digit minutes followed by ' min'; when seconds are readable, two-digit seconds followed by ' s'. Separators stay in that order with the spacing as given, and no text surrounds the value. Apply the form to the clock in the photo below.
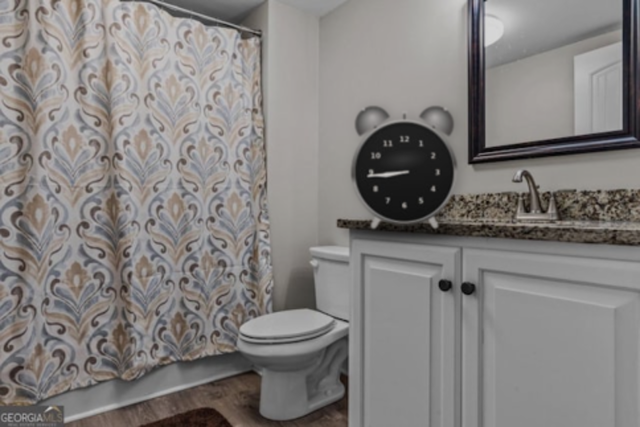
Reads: 8 h 44 min
